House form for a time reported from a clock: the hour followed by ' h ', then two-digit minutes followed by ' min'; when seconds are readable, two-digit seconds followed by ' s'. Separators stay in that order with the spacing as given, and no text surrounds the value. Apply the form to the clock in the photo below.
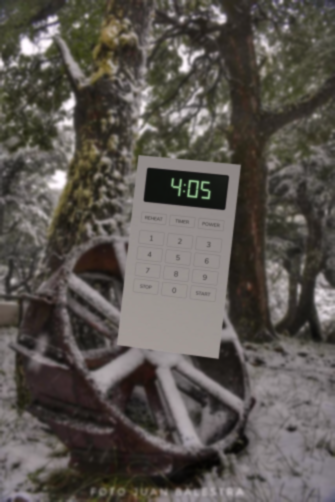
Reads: 4 h 05 min
